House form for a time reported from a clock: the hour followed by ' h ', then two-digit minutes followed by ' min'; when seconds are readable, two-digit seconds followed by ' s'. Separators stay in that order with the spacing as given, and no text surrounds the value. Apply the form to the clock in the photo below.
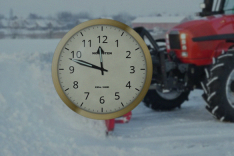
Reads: 11 h 48 min
